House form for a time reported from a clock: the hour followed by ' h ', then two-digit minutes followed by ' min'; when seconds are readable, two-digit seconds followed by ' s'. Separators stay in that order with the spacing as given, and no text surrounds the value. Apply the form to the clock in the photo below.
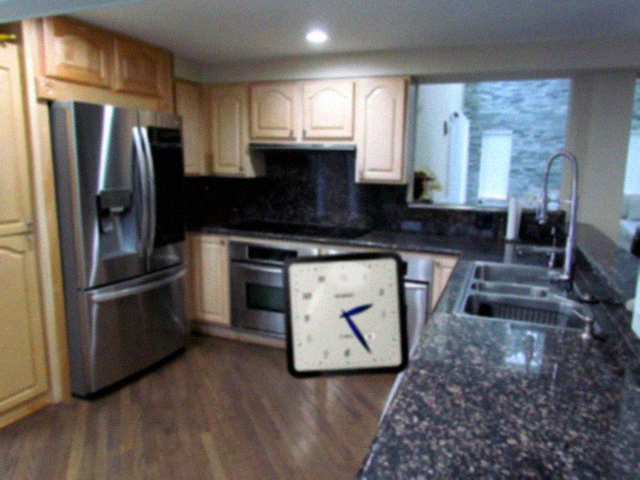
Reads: 2 h 25 min
